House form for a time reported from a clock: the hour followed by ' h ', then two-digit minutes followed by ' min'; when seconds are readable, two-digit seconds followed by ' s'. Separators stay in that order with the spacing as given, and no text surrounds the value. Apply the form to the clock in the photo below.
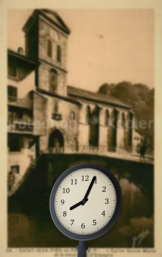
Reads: 8 h 04 min
